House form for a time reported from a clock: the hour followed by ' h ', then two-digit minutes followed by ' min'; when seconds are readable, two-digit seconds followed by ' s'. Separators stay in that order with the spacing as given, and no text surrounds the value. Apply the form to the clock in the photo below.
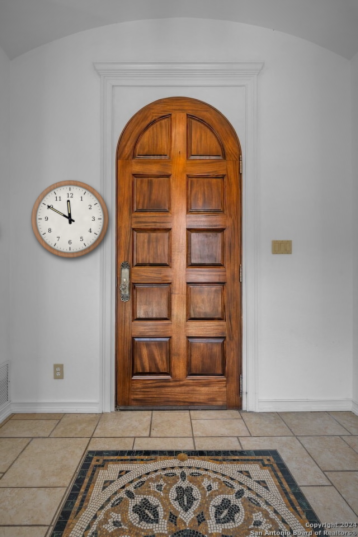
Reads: 11 h 50 min
